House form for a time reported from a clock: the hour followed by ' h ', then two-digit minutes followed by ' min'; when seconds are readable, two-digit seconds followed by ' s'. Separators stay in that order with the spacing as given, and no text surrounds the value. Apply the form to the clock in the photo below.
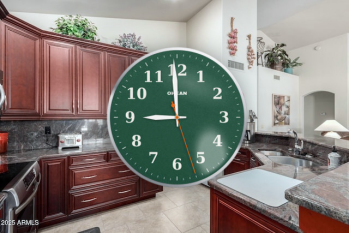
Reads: 8 h 59 min 27 s
